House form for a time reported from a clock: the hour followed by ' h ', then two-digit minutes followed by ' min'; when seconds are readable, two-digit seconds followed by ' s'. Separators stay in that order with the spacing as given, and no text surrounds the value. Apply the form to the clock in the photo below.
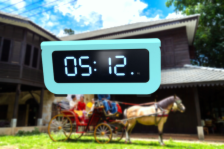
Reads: 5 h 12 min
